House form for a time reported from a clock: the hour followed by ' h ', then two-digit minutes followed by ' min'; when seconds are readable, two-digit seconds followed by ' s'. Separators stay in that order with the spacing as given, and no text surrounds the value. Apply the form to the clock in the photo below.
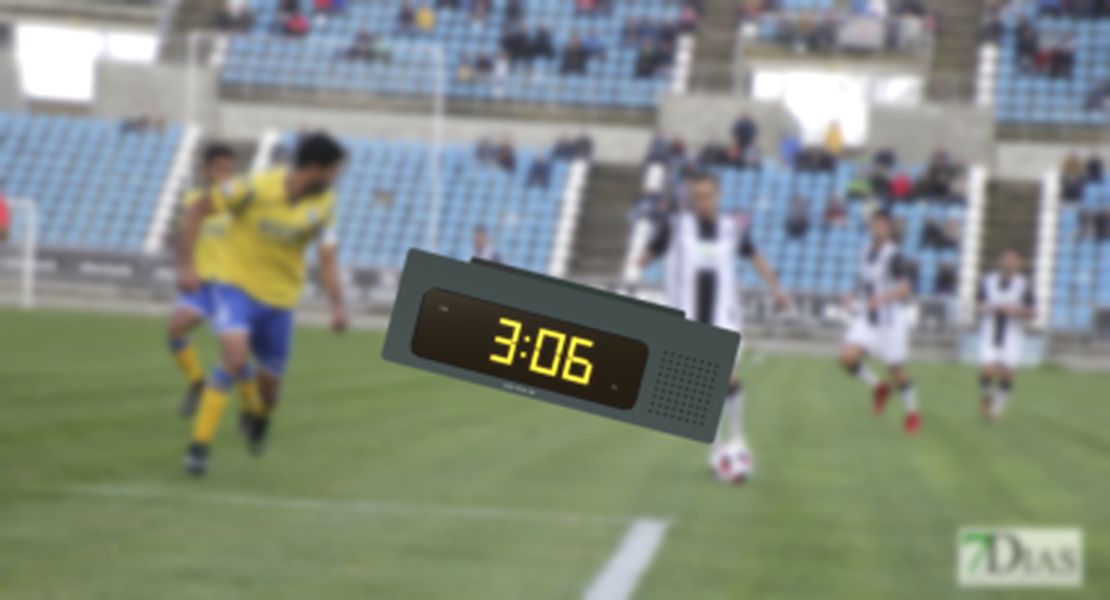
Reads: 3 h 06 min
